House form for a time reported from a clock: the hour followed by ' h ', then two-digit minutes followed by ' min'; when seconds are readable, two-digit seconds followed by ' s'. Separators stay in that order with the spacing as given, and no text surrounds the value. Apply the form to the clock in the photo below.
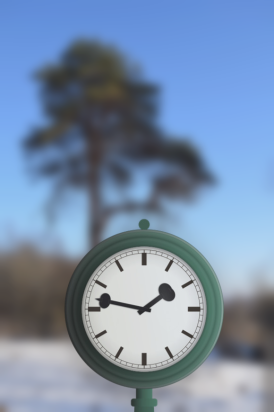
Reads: 1 h 47 min
